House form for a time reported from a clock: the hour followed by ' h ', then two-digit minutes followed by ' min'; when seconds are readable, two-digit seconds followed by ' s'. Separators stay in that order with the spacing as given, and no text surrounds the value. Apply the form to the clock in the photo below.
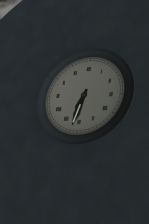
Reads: 6 h 32 min
